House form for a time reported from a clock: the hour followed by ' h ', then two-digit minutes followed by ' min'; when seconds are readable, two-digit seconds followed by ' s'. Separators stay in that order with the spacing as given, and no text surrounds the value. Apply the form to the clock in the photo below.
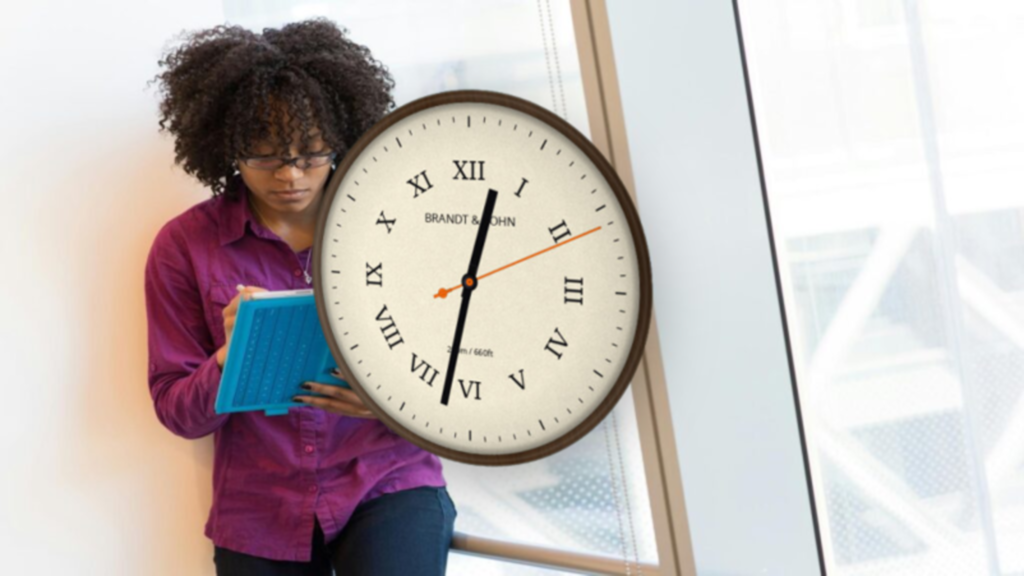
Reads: 12 h 32 min 11 s
